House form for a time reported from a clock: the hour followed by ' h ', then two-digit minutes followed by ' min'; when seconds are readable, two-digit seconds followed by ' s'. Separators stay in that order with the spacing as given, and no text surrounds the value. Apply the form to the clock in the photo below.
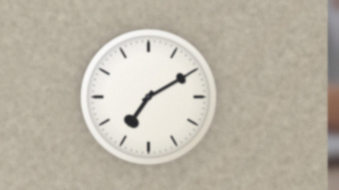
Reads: 7 h 10 min
